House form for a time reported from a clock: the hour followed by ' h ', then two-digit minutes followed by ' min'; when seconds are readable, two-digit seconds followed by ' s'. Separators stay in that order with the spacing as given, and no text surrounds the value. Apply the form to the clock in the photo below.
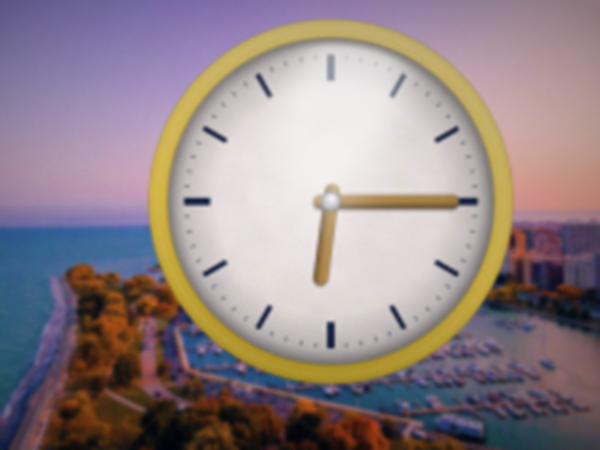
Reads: 6 h 15 min
